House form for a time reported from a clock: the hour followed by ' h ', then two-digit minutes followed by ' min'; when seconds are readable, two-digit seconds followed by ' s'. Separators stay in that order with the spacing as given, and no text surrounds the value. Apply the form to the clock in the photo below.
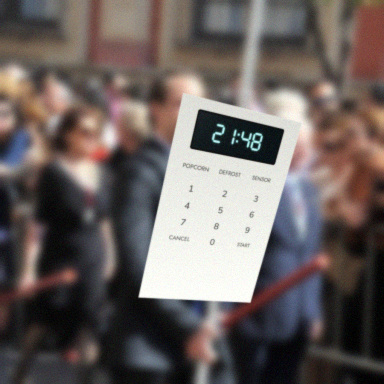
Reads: 21 h 48 min
